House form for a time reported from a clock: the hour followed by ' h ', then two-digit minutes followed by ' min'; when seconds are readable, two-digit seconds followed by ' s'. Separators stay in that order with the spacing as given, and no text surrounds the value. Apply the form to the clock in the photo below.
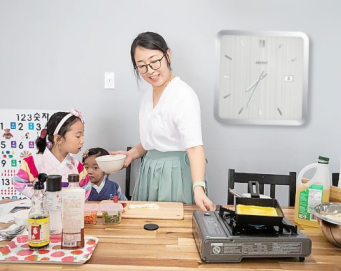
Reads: 7 h 34 min
